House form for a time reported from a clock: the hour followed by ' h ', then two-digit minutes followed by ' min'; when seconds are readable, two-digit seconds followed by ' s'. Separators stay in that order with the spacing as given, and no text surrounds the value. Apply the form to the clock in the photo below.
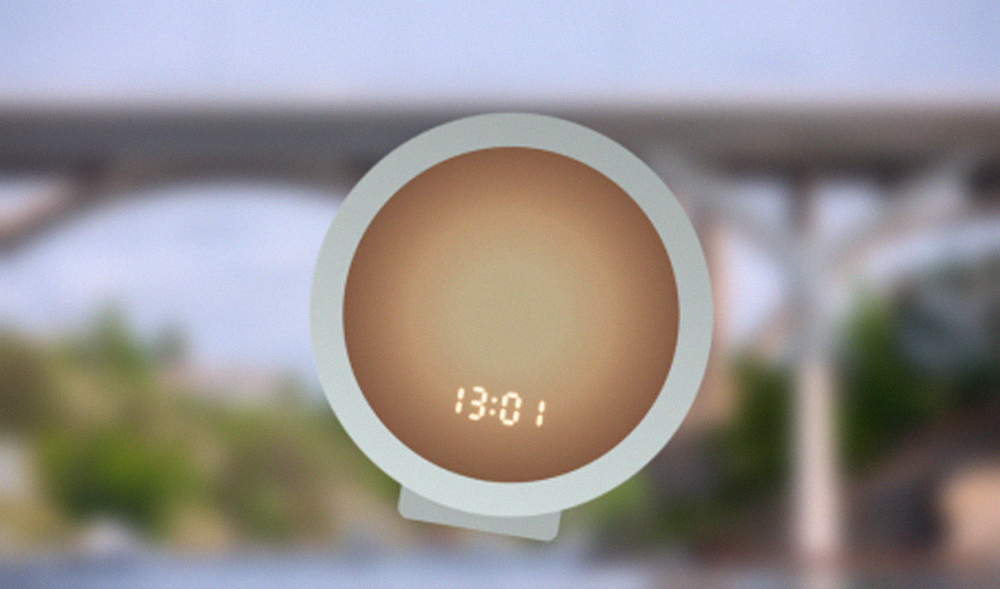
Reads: 13 h 01 min
